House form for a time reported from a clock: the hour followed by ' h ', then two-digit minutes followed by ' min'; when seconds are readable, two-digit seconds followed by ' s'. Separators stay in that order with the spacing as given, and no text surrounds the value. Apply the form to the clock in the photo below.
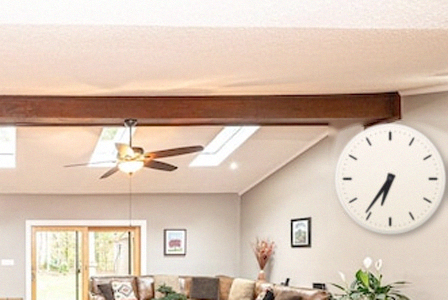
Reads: 6 h 36 min
